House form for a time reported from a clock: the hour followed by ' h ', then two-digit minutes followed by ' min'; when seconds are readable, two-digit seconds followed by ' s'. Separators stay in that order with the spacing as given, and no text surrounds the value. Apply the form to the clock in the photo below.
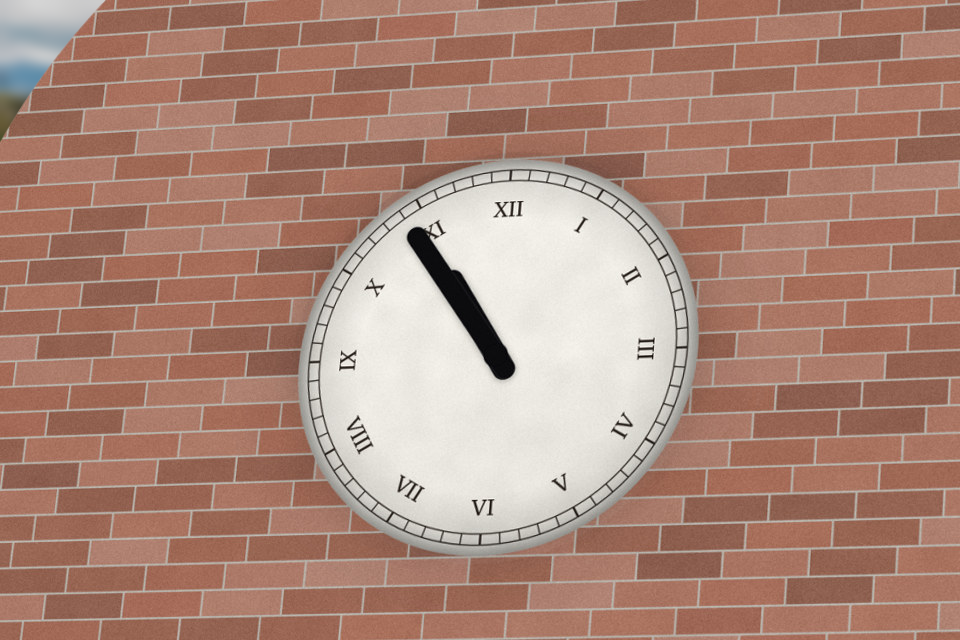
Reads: 10 h 54 min
